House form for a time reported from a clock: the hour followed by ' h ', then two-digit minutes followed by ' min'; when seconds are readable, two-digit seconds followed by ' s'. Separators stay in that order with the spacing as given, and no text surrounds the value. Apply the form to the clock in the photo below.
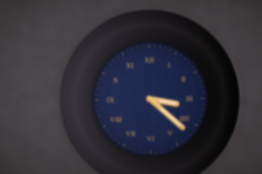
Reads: 3 h 22 min
